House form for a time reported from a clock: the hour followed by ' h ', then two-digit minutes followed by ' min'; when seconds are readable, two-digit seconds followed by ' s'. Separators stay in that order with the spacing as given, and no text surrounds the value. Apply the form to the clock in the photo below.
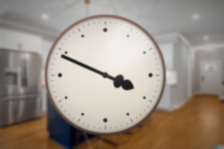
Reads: 3 h 49 min
